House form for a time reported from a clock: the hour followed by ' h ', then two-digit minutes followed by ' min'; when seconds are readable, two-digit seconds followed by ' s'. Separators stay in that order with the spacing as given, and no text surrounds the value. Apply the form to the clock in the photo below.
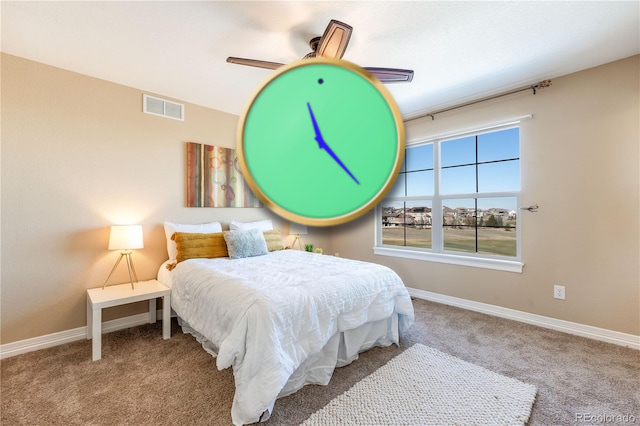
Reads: 11 h 23 min
